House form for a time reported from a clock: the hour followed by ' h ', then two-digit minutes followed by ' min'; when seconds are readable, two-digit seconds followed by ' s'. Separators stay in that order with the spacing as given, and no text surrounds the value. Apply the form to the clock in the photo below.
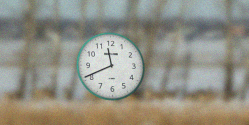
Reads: 11 h 41 min
